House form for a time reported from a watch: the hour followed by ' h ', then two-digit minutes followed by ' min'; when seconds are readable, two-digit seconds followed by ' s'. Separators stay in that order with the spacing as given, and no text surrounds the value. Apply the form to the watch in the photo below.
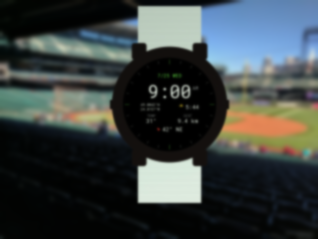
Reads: 9 h 00 min
